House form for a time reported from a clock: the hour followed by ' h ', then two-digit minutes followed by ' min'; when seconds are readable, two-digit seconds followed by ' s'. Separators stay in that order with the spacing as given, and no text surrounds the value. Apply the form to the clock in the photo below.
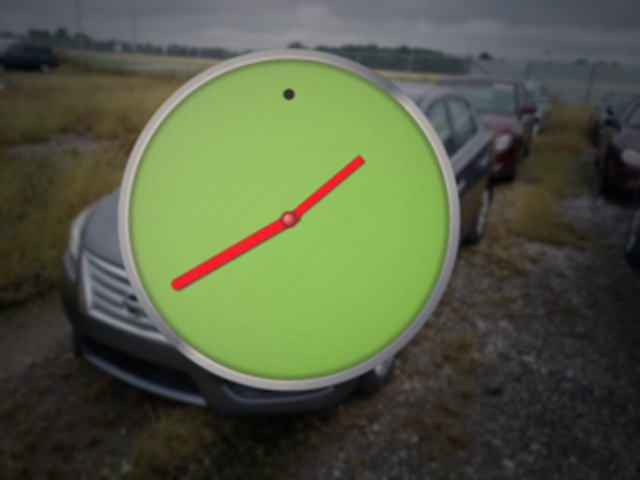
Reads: 1 h 40 min
